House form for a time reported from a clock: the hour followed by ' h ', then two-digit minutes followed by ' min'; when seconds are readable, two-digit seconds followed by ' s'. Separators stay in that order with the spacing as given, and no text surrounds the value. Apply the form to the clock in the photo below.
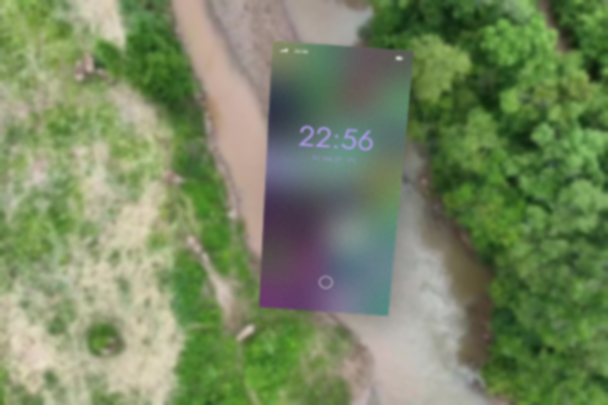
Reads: 22 h 56 min
